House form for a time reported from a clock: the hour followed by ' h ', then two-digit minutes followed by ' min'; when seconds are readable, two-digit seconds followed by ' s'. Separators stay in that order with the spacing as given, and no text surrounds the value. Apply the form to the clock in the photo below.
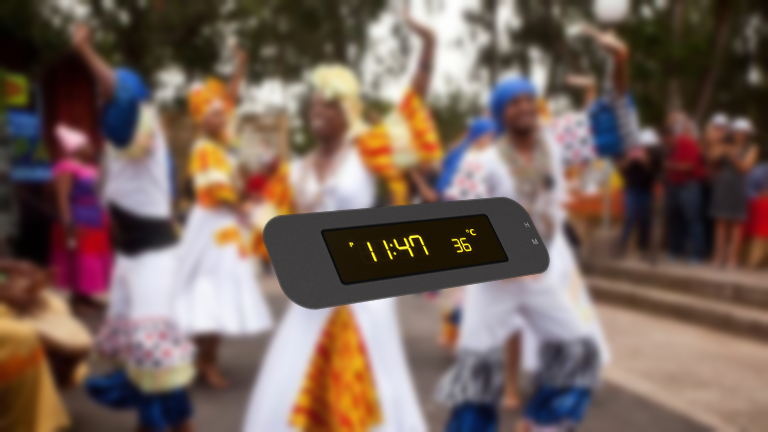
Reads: 11 h 47 min
